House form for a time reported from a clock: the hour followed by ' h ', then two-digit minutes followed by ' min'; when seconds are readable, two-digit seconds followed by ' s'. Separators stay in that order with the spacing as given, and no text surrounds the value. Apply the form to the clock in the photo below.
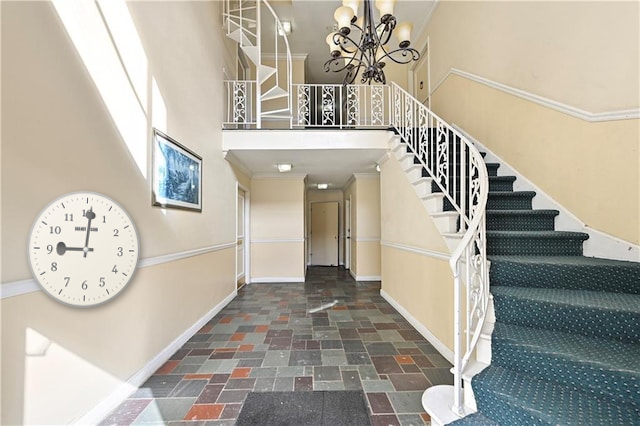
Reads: 9 h 01 min
